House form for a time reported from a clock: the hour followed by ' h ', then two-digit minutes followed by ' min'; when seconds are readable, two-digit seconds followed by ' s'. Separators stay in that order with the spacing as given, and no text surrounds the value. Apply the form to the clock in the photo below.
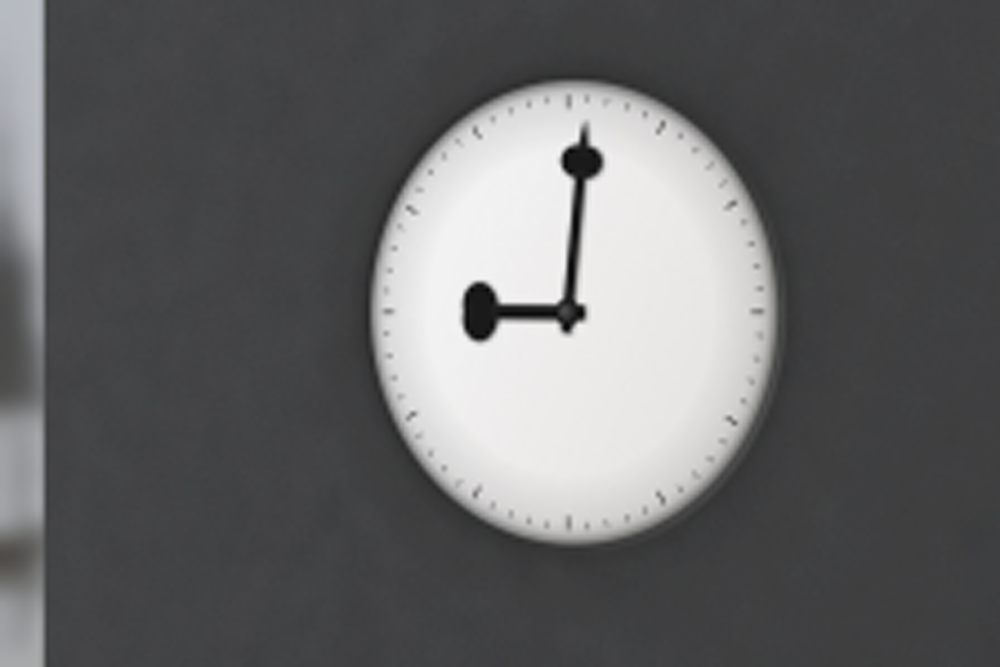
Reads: 9 h 01 min
